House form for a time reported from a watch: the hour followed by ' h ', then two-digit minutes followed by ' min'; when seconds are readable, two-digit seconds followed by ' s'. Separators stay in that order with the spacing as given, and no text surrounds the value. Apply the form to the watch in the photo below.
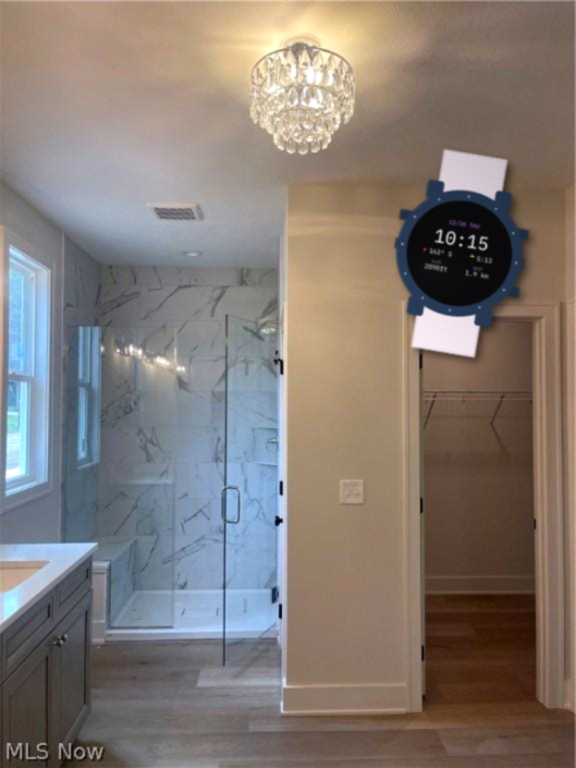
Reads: 10 h 15 min
